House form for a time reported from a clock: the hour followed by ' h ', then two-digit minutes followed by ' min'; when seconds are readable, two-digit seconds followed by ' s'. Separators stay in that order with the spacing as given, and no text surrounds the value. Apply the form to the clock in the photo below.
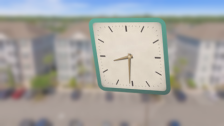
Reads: 8 h 31 min
